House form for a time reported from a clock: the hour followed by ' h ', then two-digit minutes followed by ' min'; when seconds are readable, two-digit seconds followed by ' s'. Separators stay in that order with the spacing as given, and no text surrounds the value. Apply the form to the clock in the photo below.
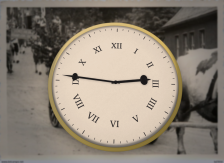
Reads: 2 h 46 min
